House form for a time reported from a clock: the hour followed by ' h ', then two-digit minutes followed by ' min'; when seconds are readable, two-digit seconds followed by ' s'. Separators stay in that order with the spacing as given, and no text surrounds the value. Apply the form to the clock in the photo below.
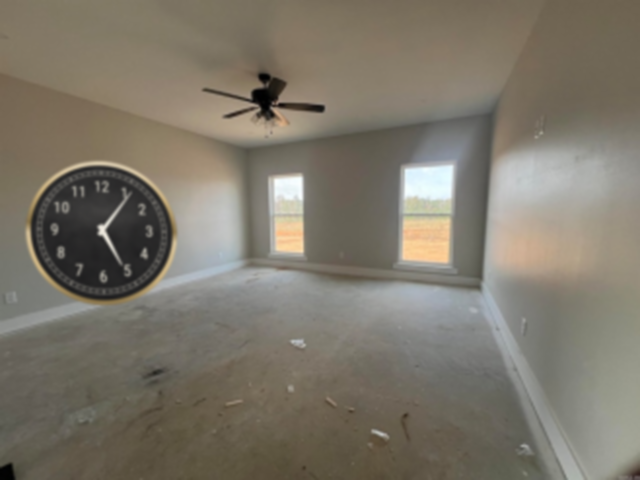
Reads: 5 h 06 min
